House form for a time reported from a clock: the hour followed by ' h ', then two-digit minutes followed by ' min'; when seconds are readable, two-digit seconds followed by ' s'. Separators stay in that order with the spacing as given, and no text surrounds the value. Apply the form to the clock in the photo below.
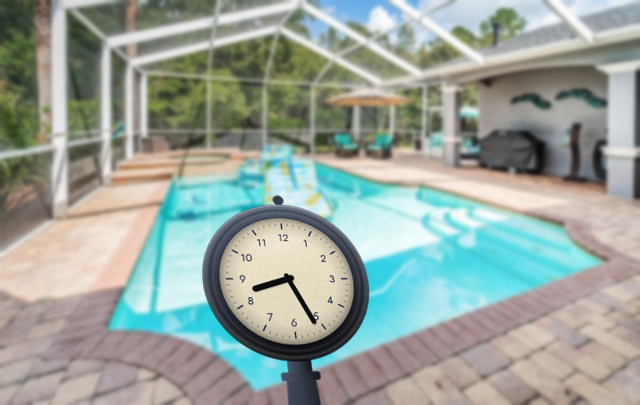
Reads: 8 h 26 min
